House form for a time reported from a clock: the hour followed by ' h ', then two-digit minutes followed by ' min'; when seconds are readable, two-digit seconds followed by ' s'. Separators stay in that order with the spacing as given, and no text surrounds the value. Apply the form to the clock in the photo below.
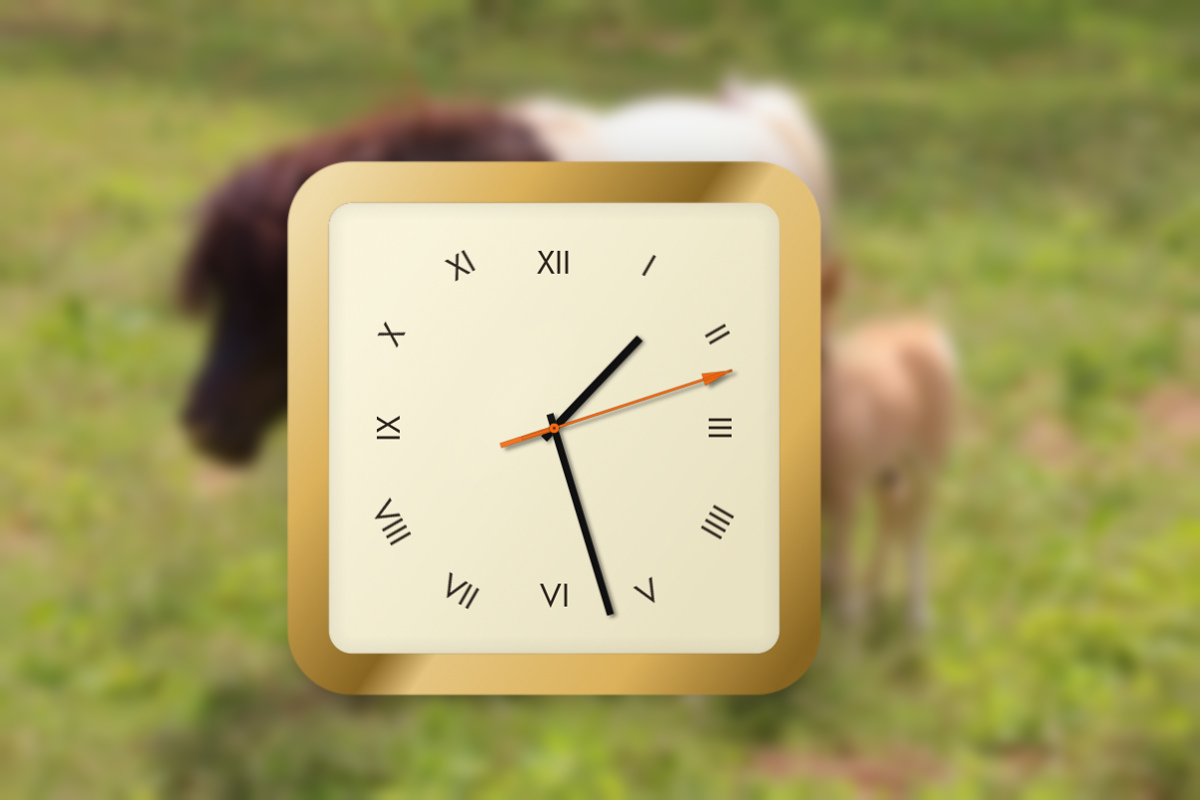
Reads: 1 h 27 min 12 s
